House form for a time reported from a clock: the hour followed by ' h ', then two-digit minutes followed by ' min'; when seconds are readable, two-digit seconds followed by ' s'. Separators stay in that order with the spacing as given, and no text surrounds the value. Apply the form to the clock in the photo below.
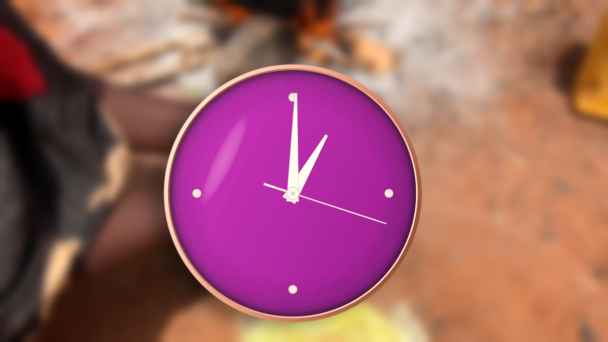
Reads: 1 h 00 min 18 s
